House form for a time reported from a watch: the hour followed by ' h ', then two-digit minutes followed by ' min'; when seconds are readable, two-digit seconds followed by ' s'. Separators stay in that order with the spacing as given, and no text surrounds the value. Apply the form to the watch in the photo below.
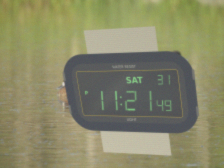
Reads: 11 h 21 min 49 s
